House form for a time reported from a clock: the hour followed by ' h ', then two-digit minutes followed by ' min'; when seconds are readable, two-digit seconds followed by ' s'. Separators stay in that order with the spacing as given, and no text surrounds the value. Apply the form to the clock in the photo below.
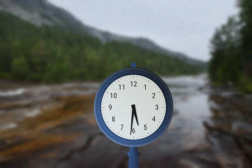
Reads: 5 h 31 min
